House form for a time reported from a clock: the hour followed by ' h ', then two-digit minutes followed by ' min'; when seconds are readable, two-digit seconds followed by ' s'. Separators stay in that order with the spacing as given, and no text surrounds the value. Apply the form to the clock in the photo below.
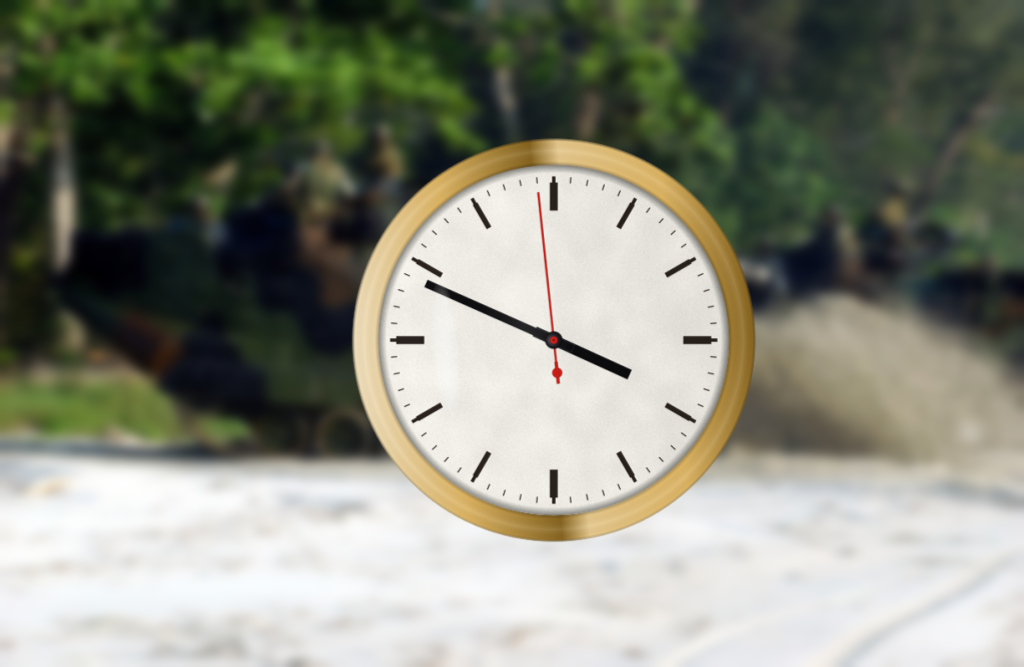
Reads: 3 h 48 min 59 s
